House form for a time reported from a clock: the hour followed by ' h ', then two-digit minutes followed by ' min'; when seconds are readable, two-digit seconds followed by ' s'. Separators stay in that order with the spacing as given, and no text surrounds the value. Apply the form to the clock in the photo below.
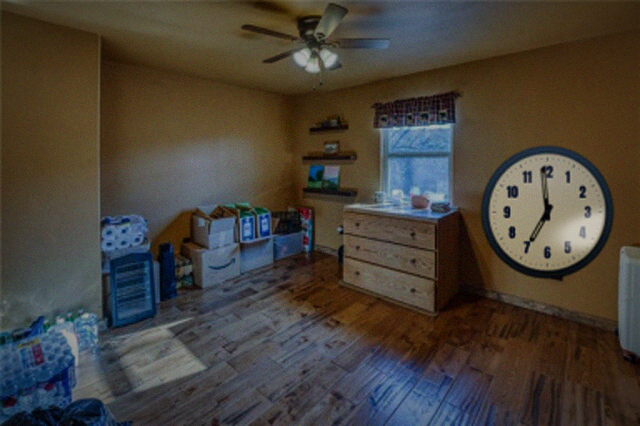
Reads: 6 h 59 min
